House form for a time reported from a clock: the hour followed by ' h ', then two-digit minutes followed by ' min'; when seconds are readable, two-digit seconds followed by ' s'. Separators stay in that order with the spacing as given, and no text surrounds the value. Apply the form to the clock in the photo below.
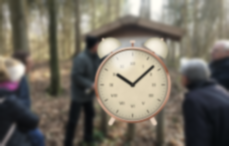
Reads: 10 h 08 min
